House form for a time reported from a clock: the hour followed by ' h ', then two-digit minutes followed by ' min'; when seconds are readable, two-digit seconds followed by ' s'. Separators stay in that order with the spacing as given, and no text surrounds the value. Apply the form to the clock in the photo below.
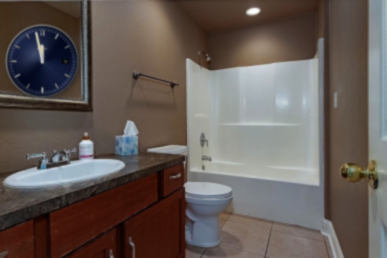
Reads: 11 h 58 min
